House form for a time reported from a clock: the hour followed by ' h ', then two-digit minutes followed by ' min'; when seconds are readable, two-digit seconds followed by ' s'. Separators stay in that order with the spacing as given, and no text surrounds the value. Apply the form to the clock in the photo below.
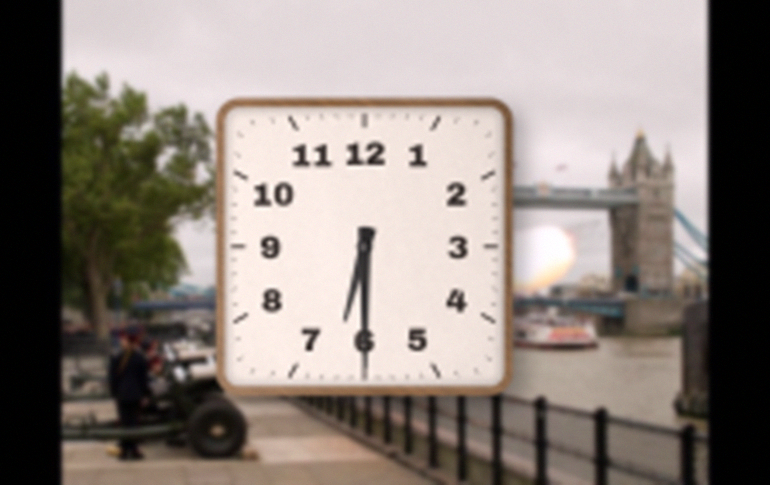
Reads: 6 h 30 min
